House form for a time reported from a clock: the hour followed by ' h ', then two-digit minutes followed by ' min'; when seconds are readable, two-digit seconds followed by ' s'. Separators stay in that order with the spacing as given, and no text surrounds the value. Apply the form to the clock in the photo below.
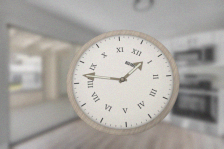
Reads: 12 h 42 min
